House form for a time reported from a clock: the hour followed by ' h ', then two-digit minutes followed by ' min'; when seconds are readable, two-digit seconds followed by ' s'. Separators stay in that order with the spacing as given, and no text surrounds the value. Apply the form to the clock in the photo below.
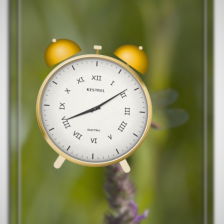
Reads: 8 h 09 min
